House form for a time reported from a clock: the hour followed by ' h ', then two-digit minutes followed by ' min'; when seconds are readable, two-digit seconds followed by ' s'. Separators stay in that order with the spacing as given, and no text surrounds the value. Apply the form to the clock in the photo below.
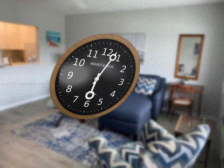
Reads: 6 h 03 min
